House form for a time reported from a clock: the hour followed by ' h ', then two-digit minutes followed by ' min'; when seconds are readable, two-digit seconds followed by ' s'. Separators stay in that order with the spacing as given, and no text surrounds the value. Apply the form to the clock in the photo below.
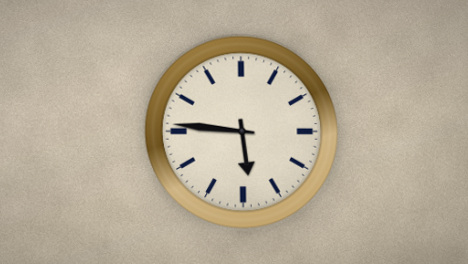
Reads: 5 h 46 min
